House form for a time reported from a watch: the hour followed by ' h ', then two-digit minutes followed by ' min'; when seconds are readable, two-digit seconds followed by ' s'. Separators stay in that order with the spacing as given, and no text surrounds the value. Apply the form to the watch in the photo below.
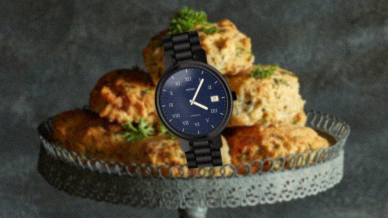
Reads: 4 h 06 min
